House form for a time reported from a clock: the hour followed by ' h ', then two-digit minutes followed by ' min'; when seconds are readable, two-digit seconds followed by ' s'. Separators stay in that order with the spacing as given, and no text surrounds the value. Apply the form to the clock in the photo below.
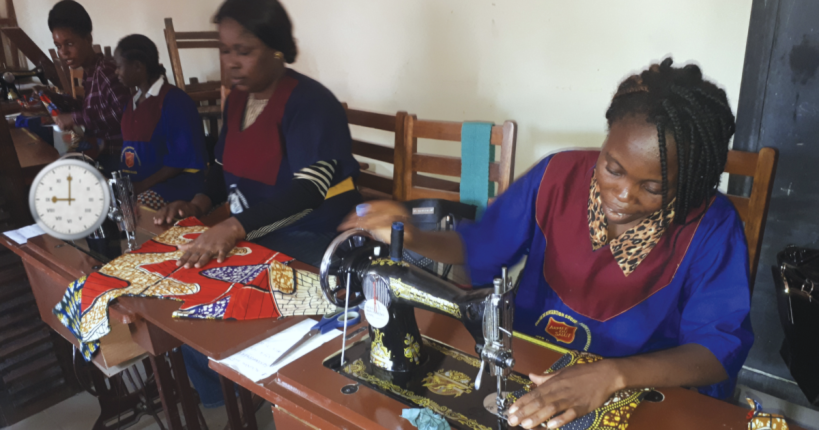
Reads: 9 h 00 min
